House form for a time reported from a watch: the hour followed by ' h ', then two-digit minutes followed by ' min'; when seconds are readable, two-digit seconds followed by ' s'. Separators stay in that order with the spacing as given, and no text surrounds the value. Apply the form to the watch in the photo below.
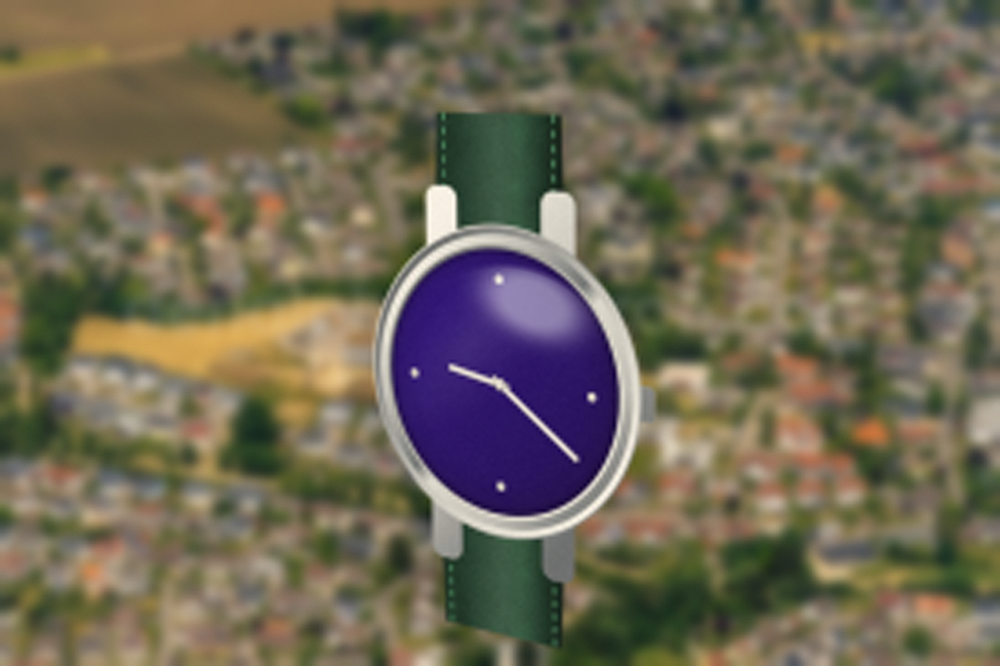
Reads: 9 h 21 min
